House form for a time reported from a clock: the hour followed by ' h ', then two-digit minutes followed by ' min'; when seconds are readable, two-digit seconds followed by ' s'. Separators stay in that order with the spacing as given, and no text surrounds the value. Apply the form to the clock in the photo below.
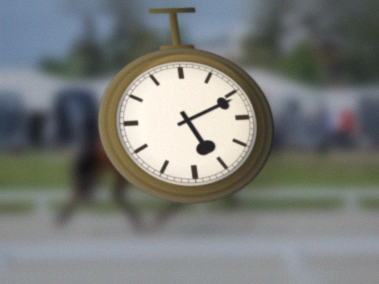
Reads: 5 h 11 min
